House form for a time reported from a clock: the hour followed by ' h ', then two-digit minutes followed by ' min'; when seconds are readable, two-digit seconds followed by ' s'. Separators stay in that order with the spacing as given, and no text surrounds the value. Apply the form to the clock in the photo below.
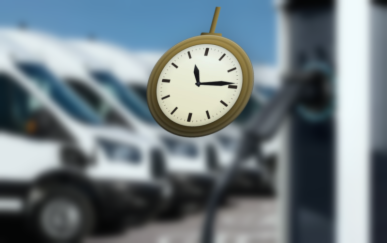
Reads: 11 h 14 min
